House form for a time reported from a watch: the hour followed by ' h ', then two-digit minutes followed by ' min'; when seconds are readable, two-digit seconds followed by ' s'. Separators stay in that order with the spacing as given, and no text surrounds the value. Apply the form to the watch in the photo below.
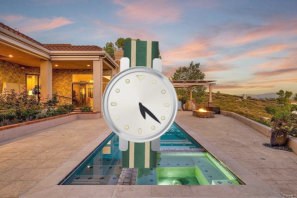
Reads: 5 h 22 min
